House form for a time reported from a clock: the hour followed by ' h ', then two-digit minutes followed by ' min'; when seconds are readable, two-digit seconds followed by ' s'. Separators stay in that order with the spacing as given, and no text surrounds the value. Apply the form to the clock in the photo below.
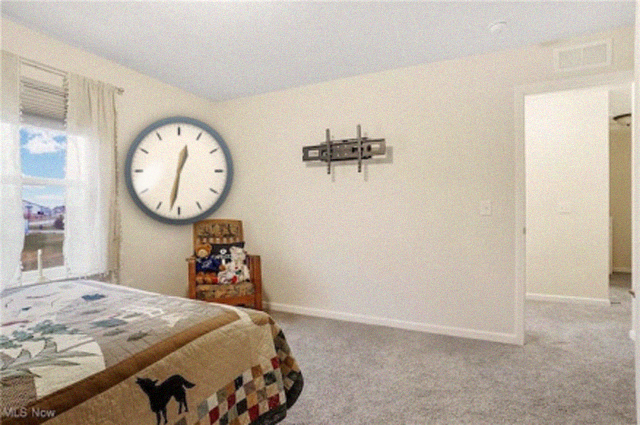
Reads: 12 h 32 min
